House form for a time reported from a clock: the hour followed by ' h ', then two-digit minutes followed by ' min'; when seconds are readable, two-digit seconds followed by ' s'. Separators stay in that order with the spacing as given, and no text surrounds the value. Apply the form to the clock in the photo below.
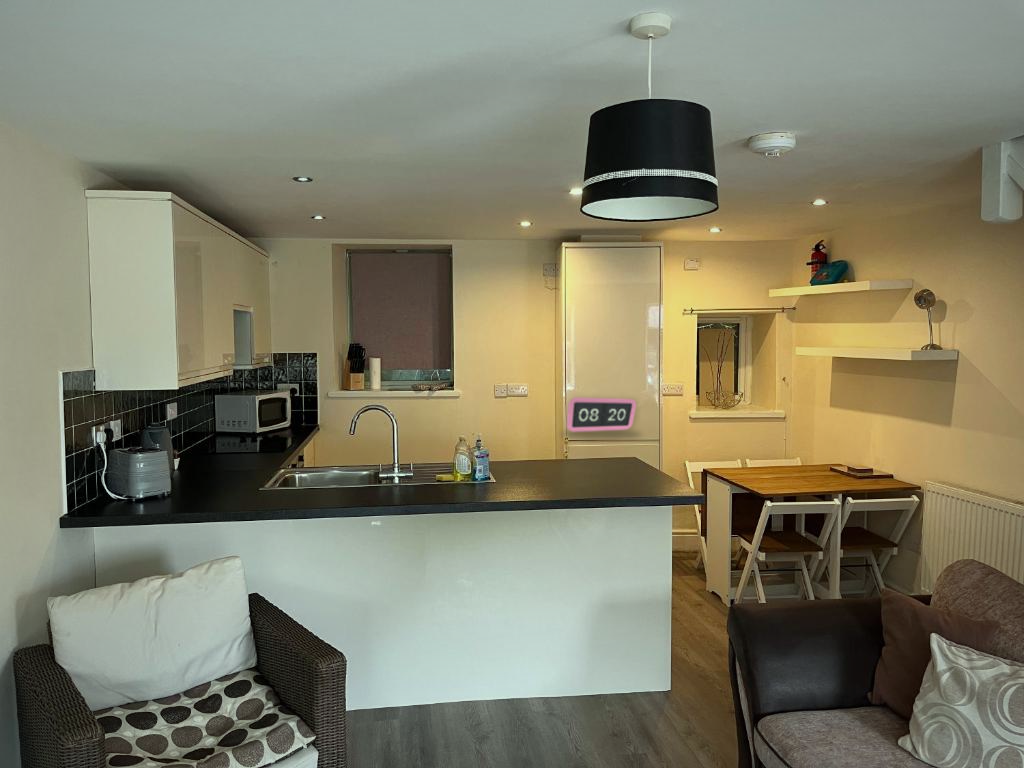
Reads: 8 h 20 min
